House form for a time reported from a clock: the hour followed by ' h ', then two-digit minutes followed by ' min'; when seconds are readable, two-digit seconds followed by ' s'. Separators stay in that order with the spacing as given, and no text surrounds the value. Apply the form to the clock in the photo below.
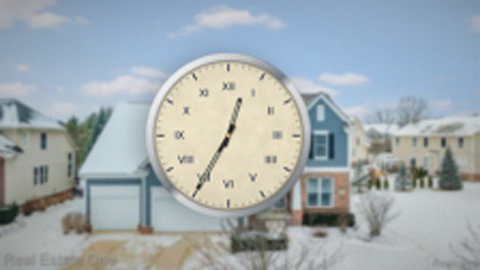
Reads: 12 h 35 min
